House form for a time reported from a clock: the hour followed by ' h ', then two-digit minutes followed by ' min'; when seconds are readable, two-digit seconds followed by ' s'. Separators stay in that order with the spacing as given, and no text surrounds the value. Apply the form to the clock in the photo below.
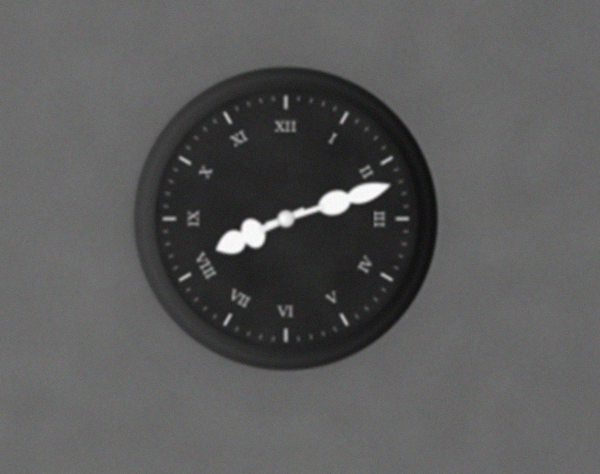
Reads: 8 h 12 min
